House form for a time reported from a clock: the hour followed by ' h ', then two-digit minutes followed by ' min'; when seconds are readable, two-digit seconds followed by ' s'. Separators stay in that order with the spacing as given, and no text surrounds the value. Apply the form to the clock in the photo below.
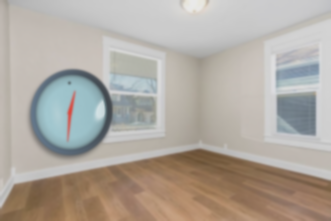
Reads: 12 h 31 min
